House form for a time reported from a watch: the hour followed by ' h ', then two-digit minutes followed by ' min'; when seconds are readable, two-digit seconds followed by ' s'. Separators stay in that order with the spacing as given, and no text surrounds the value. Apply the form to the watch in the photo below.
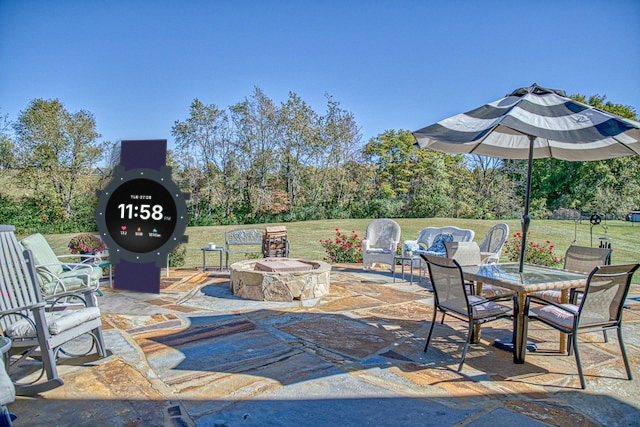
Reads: 11 h 58 min
